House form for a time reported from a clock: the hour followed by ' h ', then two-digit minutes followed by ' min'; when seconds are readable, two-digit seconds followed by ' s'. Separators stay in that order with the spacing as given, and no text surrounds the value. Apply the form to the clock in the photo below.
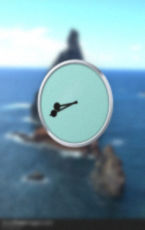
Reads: 8 h 41 min
